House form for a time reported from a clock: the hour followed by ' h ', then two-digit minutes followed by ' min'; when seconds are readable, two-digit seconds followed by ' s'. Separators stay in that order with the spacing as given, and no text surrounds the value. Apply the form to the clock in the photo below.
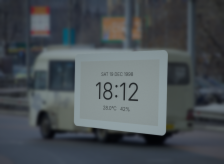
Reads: 18 h 12 min
